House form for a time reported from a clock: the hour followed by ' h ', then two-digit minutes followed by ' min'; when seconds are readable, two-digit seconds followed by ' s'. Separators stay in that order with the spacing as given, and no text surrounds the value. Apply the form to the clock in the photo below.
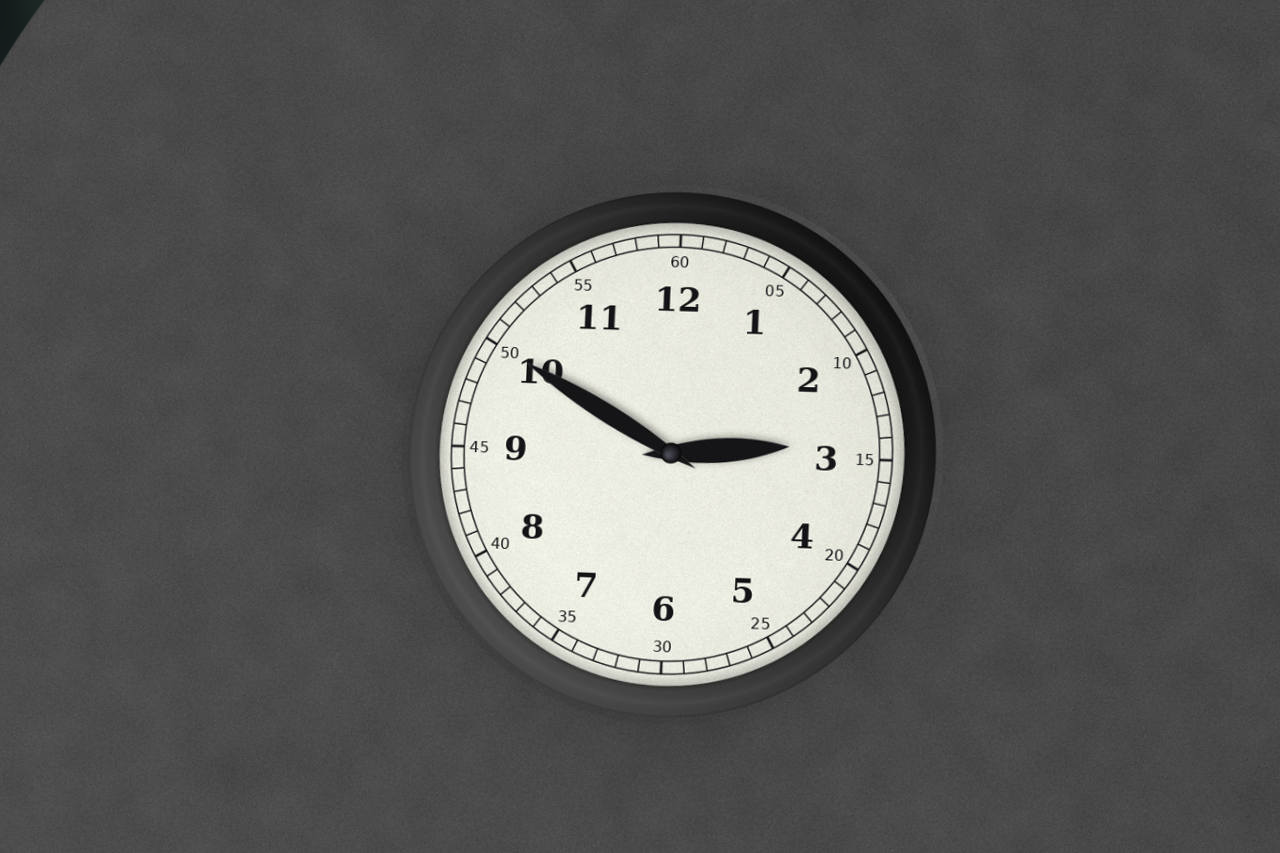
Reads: 2 h 50 min
